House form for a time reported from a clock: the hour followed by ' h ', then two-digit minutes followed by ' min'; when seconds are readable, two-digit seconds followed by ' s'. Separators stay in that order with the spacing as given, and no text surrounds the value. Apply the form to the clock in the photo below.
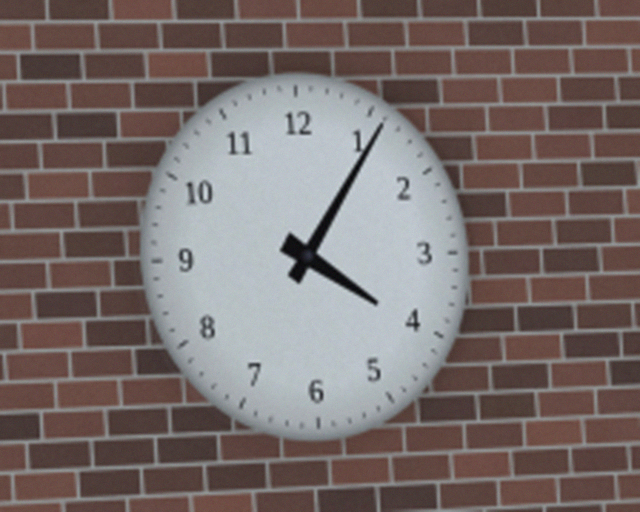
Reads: 4 h 06 min
